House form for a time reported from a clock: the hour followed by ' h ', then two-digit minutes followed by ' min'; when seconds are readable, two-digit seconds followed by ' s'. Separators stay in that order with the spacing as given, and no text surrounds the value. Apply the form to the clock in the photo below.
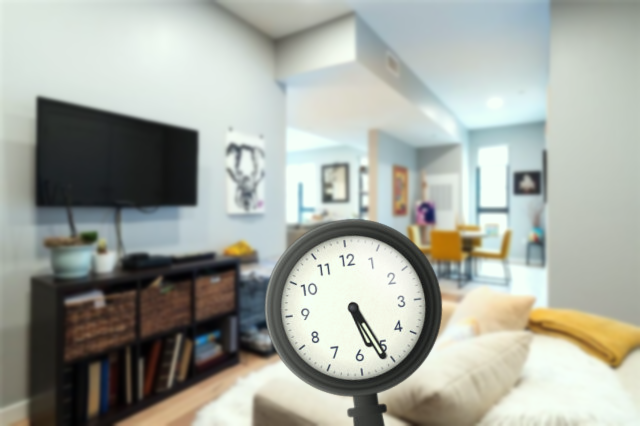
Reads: 5 h 26 min
